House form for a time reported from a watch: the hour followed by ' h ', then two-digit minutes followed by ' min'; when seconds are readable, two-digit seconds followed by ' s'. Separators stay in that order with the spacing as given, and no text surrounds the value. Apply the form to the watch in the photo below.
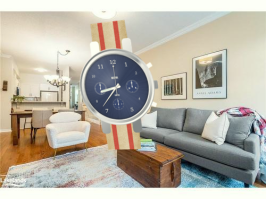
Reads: 8 h 37 min
